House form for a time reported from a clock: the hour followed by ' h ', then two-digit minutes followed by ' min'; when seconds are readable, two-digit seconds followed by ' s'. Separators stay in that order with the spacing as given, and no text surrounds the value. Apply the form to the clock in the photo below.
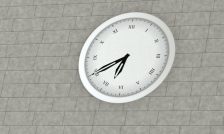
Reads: 6 h 40 min
